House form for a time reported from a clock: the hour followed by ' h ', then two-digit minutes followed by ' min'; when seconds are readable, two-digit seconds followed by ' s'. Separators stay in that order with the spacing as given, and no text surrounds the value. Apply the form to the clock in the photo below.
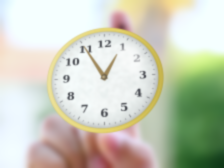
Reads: 12 h 55 min
